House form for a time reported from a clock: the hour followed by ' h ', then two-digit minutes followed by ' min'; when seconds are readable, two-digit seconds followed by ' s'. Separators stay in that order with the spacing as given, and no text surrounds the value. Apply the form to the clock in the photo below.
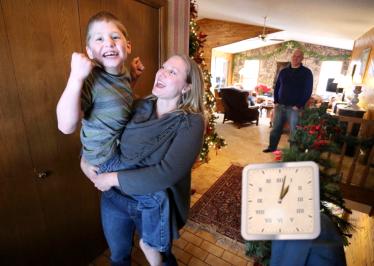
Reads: 1 h 02 min
